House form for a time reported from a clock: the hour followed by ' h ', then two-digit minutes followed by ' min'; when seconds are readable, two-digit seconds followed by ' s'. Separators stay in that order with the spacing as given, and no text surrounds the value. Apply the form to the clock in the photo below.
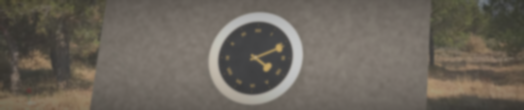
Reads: 4 h 11 min
